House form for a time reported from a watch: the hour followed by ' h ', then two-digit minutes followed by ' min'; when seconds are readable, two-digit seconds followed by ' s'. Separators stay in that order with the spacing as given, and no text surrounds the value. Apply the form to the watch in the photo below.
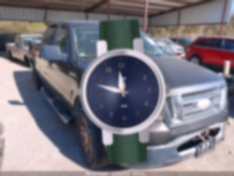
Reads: 11 h 48 min
